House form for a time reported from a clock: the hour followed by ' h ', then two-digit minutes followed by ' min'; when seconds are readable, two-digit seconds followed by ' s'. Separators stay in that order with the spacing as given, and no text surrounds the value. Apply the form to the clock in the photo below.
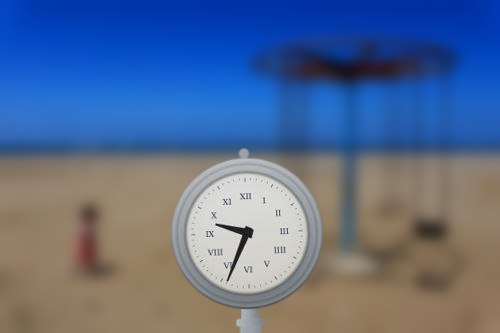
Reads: 9 h 34 min
